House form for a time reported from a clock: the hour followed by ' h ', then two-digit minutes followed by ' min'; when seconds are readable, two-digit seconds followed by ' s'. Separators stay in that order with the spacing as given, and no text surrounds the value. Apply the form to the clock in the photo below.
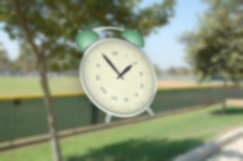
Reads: 1 h 55 min
